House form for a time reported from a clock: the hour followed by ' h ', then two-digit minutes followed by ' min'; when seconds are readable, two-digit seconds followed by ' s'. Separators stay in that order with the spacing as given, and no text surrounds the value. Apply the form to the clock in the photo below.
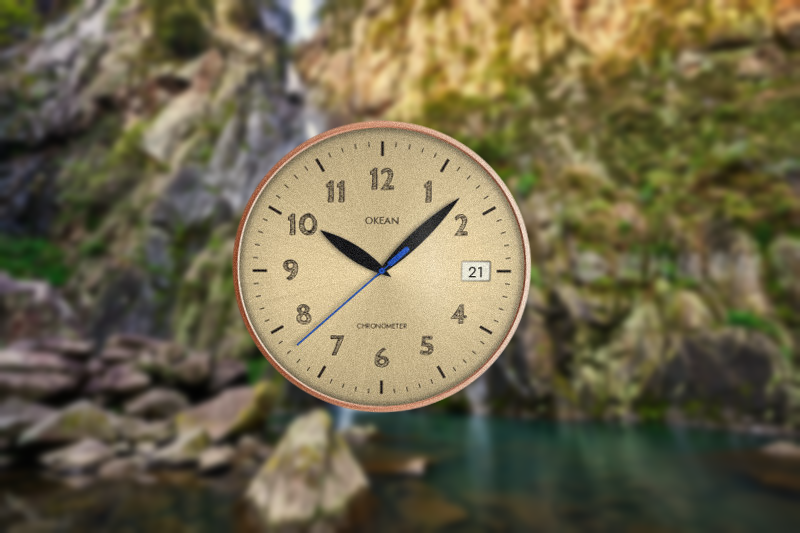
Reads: 10 h 07 min 38 s
